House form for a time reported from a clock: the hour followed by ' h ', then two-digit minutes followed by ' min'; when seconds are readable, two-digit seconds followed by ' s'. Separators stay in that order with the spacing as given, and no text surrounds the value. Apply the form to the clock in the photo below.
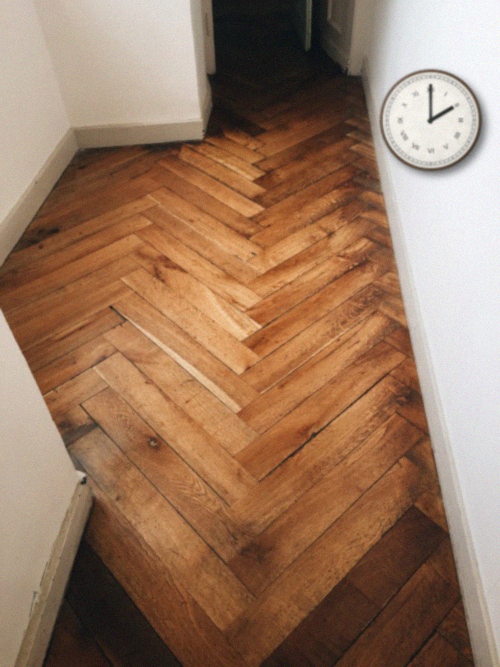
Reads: 2 h 00 min
